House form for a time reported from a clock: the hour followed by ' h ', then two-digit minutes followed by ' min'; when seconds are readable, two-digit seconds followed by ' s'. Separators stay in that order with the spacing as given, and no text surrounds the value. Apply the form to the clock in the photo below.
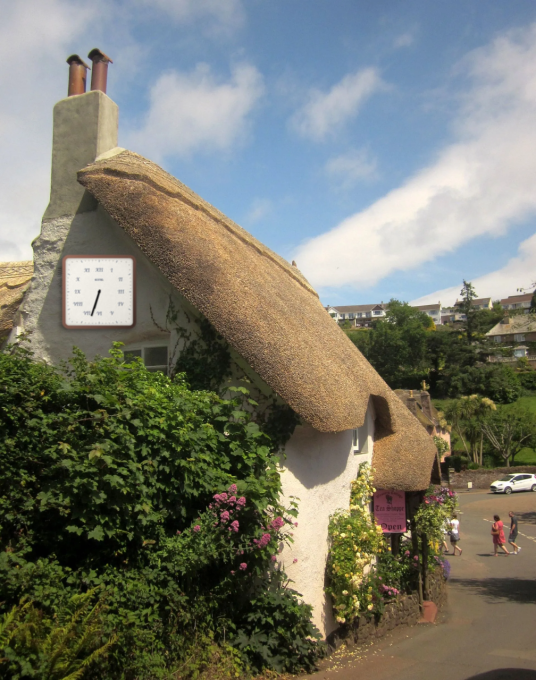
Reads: 6 h 33 min
